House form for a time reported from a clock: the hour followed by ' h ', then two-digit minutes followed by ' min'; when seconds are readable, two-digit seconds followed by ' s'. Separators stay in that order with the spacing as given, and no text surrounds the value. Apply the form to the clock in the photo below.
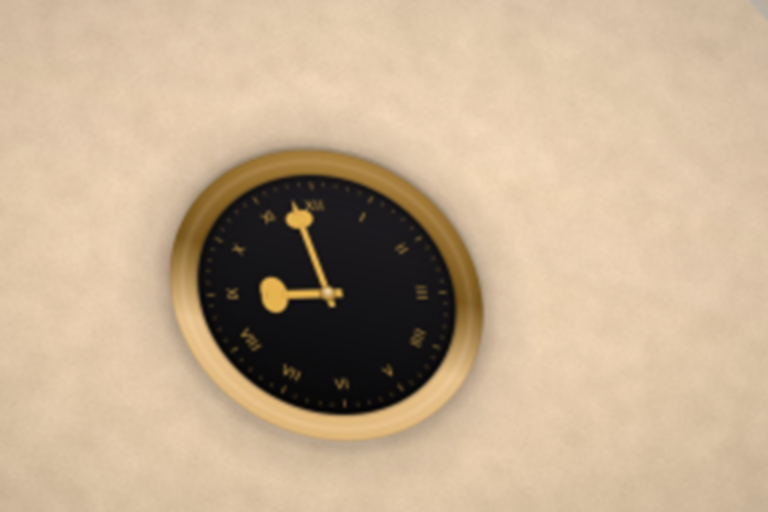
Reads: 8 h 58 min
